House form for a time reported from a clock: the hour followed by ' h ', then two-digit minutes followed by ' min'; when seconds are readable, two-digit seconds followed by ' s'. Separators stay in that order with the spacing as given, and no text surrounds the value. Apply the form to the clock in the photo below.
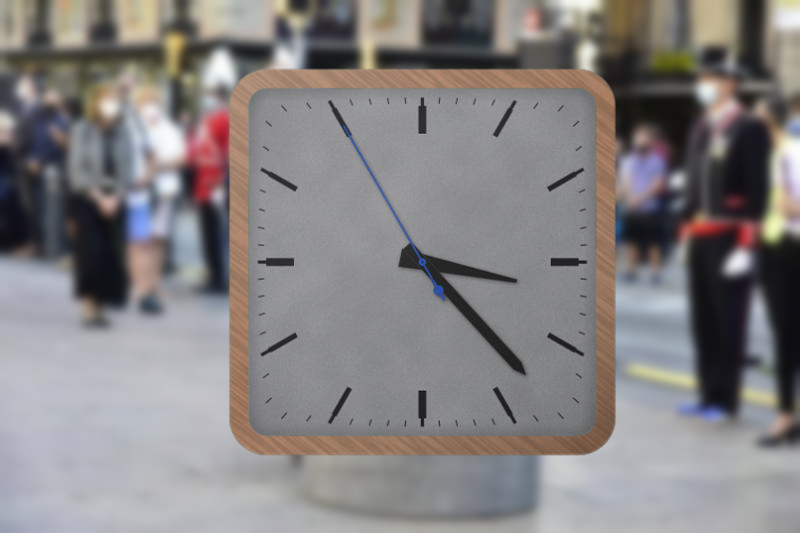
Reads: 3 h 22 min 55 s
